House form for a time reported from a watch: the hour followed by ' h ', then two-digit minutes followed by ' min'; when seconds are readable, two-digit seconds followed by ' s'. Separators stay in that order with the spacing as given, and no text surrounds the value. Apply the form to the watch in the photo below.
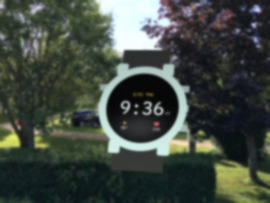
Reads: 9 h 36 min
